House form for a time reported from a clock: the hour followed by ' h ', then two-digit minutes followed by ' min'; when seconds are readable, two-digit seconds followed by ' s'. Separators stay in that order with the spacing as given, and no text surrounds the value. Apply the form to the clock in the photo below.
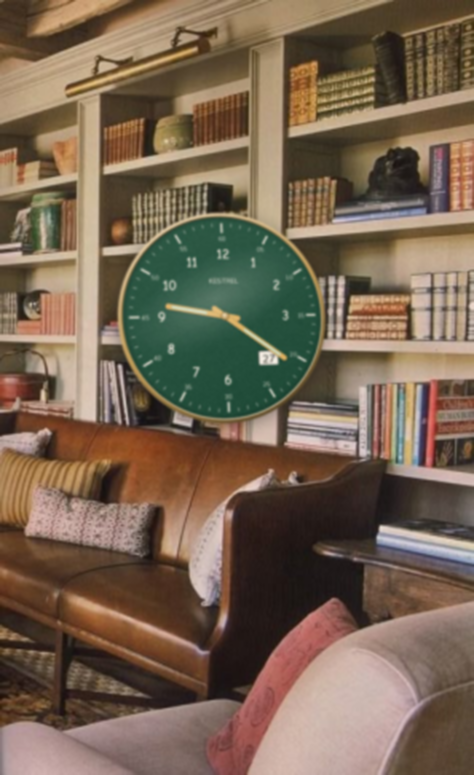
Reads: 9 h 21 min
